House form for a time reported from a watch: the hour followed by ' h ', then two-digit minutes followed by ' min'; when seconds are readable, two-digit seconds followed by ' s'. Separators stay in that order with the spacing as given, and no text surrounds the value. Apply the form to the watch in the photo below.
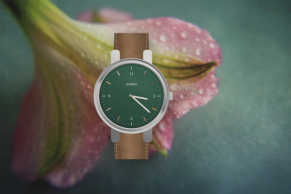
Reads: 3 h 22 min
